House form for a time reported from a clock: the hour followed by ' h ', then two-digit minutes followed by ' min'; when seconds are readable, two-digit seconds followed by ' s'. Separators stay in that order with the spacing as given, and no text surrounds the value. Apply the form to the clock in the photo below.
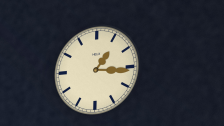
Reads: 1 h 16 min
